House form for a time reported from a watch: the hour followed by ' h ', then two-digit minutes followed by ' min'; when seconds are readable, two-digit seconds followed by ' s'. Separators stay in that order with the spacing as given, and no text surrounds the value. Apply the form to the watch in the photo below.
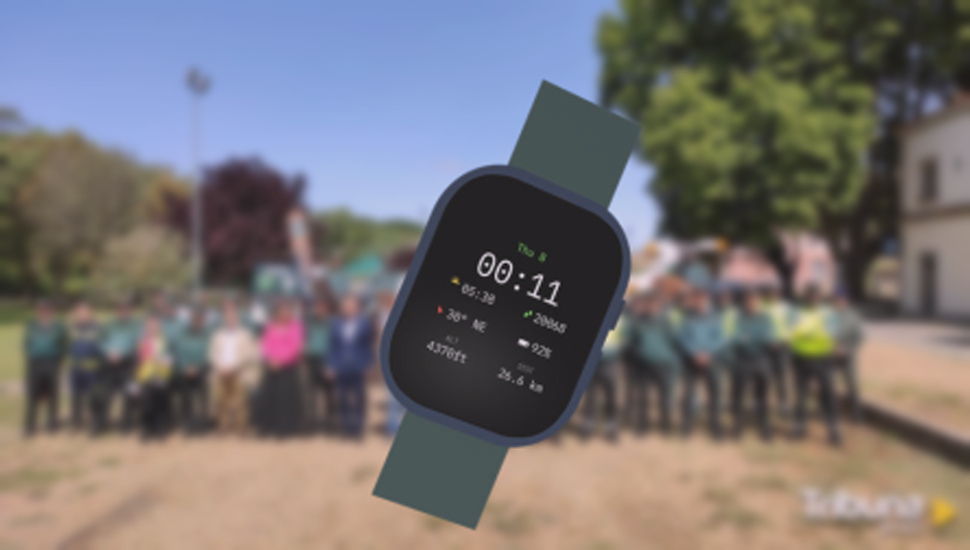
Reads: 0 h 11 min
